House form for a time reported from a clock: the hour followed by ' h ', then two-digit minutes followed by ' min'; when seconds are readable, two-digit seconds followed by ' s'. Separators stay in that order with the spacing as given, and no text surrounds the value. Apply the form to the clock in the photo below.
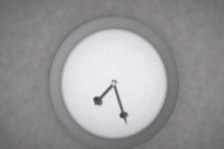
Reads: 7 h 27 min
